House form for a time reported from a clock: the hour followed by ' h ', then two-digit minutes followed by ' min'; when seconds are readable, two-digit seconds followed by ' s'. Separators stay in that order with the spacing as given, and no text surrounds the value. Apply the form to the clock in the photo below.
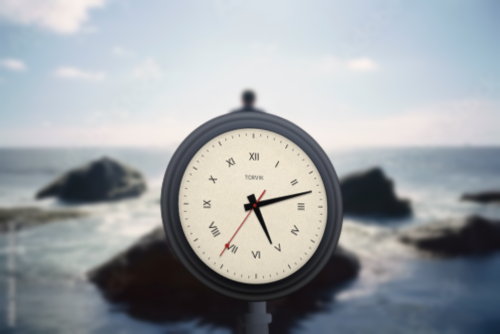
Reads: 5 h 12 min 36 s
